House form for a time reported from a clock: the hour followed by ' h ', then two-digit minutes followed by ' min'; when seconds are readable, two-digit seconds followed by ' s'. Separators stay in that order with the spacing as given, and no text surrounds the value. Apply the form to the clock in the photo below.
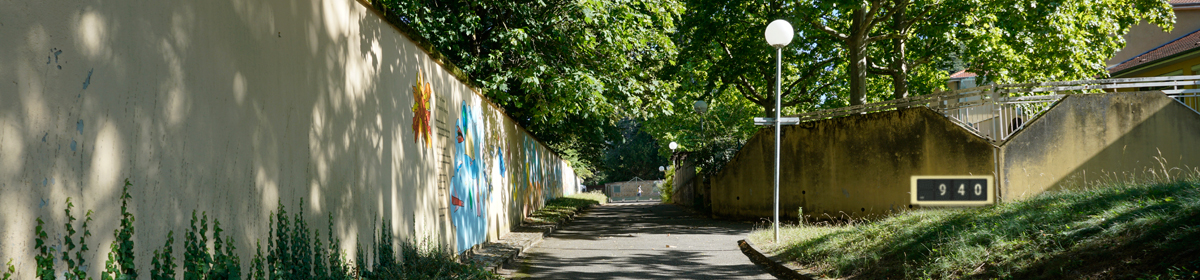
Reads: 9 h 40 min
